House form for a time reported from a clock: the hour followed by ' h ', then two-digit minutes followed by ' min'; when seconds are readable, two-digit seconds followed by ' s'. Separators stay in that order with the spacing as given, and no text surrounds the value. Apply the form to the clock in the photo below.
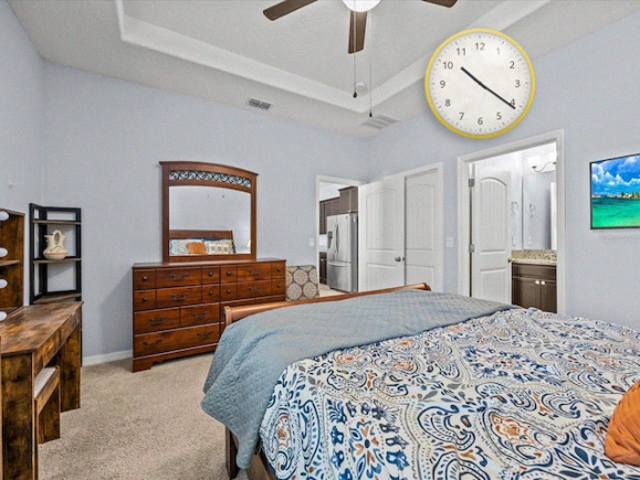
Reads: 10 h 21 min
